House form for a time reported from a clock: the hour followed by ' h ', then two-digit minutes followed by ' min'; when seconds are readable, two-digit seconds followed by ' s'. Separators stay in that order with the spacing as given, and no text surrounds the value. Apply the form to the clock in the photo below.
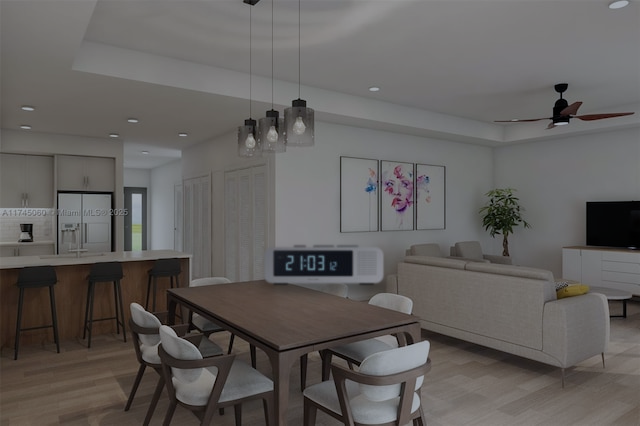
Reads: 21 h 03 min
